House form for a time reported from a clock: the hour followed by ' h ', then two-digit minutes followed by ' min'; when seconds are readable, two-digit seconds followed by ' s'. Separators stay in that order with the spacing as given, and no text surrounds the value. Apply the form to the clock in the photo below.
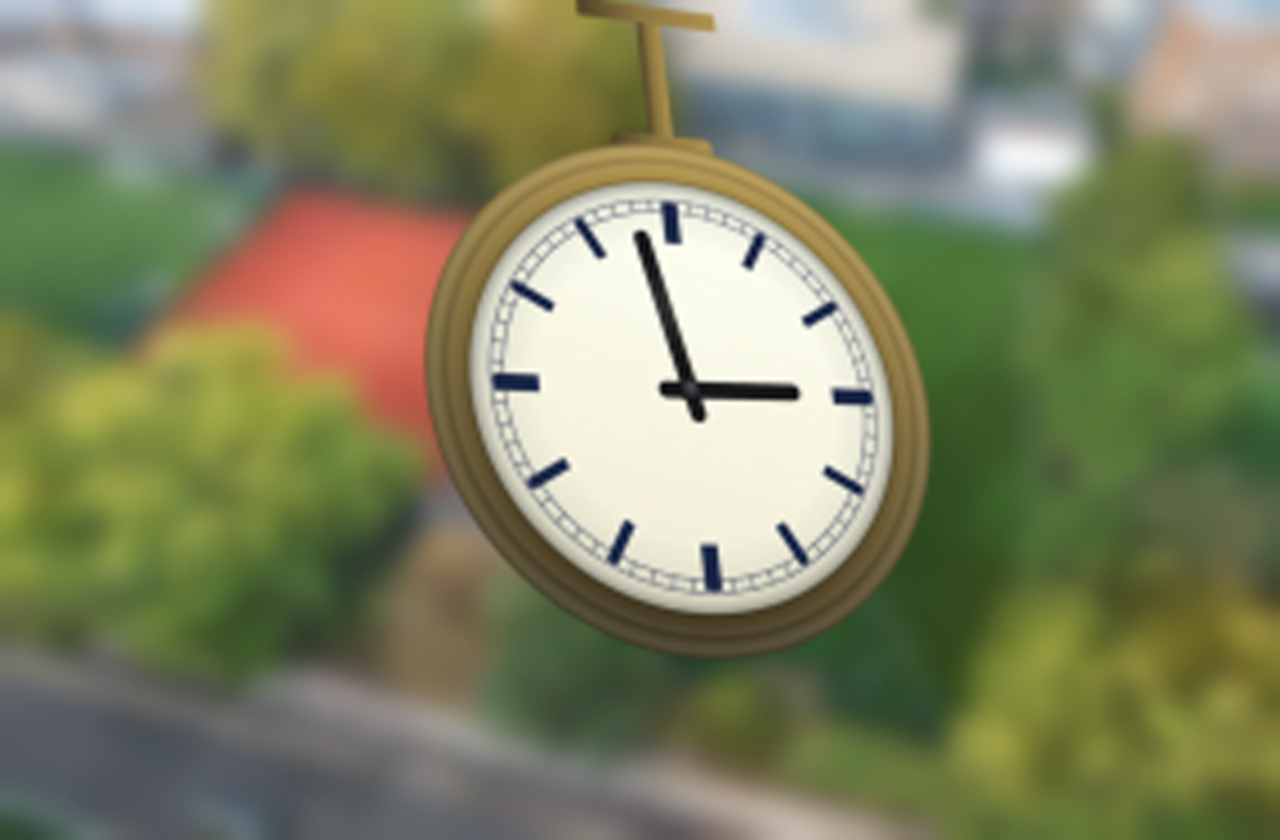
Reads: 2 h 58 min
